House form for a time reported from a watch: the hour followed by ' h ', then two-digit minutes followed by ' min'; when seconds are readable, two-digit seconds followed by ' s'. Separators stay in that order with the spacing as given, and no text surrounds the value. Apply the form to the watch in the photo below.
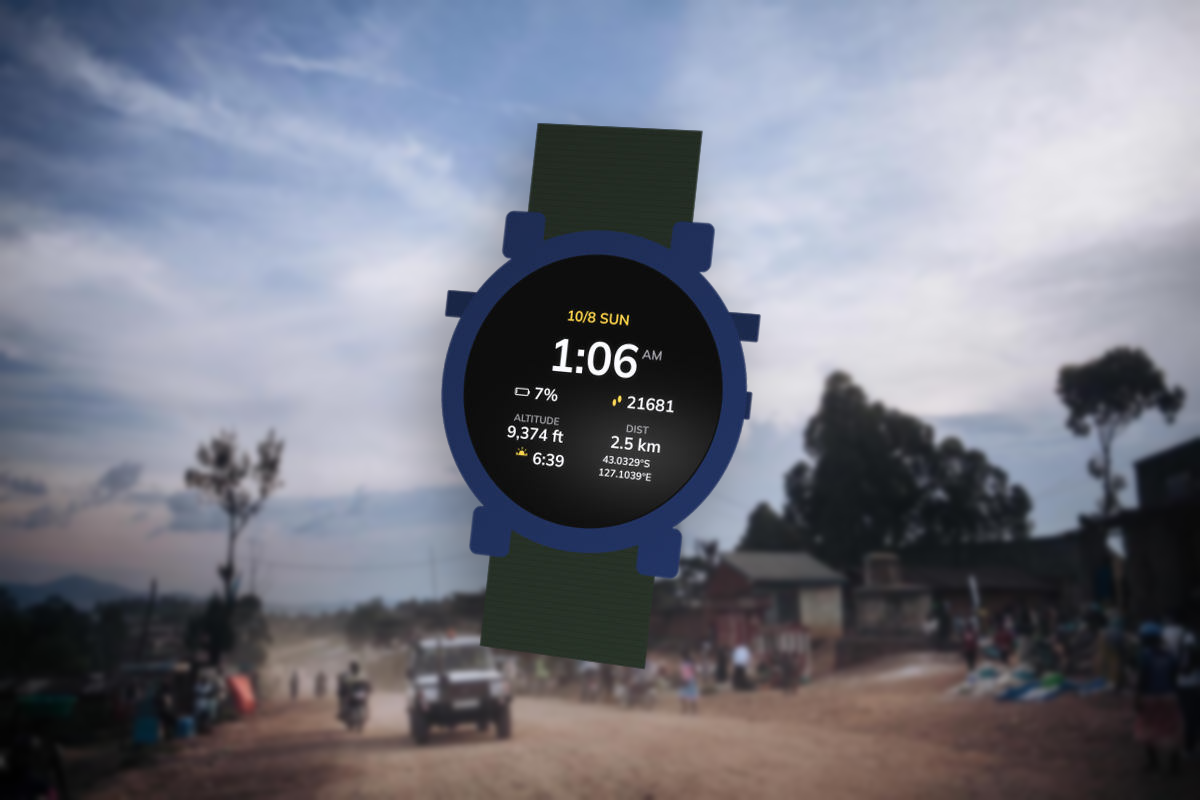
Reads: 1 h 06 min
